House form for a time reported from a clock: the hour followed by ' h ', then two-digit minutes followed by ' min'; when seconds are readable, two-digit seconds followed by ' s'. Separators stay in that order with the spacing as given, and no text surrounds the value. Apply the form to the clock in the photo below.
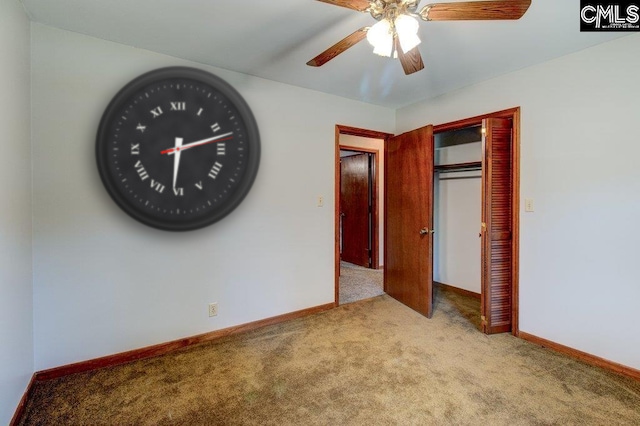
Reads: 6 h 12 min 13 s
